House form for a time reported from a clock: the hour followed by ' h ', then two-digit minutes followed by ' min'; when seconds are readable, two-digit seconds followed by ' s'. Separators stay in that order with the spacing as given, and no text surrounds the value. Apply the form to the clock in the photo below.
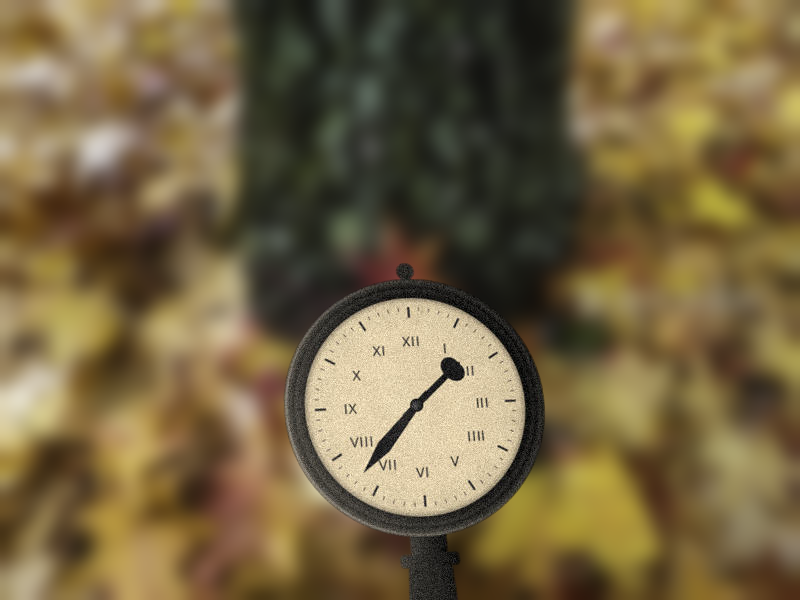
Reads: 1 h 37 min
